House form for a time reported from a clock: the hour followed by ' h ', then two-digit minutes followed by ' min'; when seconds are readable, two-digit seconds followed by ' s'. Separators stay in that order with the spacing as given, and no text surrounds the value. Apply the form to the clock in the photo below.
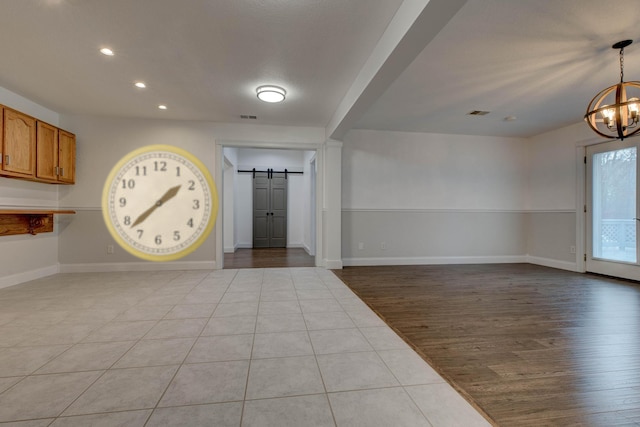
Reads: 1 h 38 min
